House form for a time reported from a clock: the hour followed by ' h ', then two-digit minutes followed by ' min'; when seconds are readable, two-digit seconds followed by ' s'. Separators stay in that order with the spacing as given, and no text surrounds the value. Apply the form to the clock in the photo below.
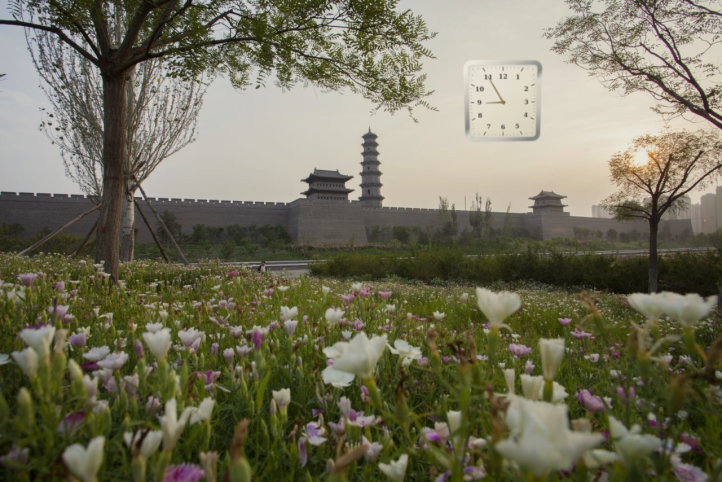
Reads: 8 h 55 min
